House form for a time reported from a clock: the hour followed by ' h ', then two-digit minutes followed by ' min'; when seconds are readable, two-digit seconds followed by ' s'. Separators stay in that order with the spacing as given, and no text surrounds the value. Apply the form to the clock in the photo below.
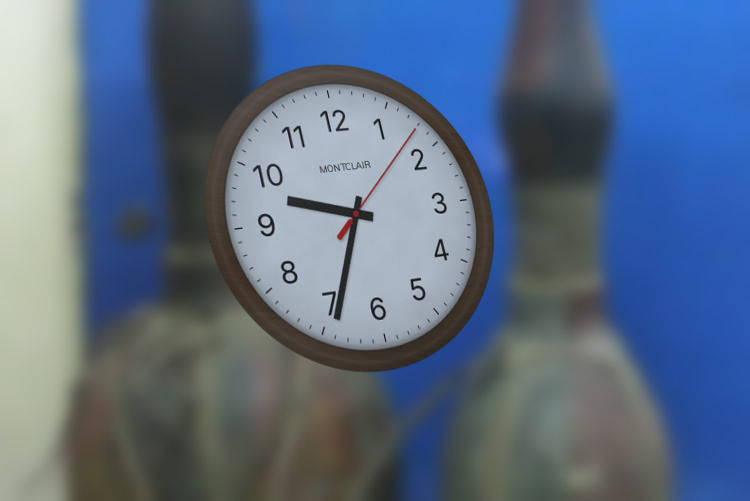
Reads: 9 h 34 min 08 s
